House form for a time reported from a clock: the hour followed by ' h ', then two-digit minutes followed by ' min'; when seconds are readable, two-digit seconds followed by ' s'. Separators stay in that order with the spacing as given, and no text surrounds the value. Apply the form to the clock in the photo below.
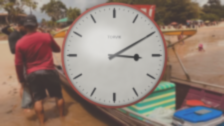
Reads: 3 h 10 min
